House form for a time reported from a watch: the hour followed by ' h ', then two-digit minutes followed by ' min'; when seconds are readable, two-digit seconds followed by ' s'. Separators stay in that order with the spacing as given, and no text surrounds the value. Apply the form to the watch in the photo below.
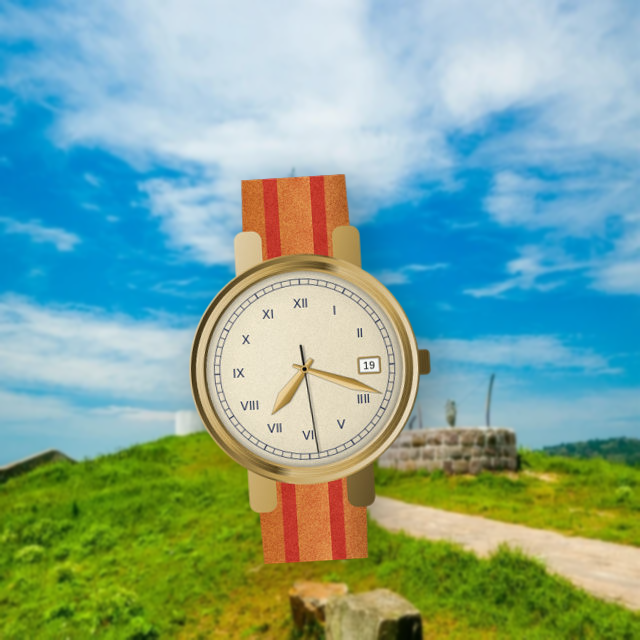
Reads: 7 h 18 min 29 s
